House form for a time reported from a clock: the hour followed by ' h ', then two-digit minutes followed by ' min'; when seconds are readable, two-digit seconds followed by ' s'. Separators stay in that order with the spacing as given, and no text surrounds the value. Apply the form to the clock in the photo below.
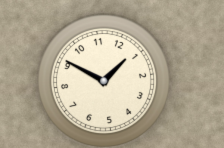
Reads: 12 h 46 min
